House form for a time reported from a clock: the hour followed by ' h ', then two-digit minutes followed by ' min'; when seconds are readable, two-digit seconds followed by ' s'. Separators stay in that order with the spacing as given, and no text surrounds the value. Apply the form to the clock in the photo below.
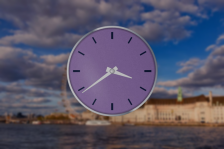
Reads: 3 h 39 min
